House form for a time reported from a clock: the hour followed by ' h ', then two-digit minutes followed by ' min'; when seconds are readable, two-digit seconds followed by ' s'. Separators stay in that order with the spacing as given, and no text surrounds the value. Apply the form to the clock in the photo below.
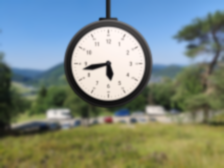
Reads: 5 h 43 min
